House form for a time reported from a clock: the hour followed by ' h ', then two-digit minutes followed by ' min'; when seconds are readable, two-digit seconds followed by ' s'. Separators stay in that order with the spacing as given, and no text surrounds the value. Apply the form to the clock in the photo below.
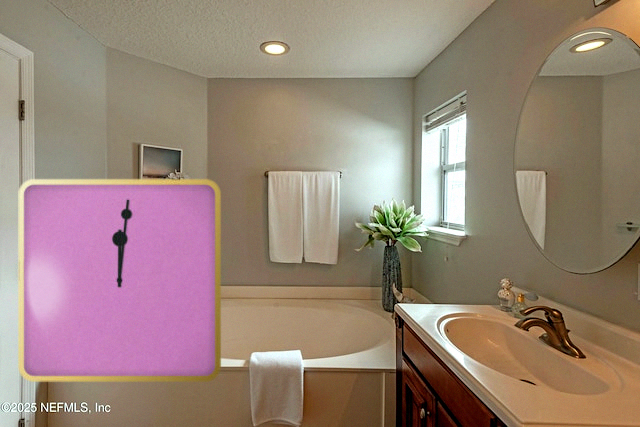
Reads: 12 h 01 min
